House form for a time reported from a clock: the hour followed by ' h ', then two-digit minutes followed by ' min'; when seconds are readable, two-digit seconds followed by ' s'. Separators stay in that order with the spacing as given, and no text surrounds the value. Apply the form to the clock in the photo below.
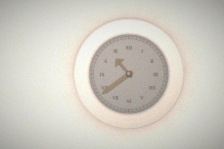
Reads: 10 h 39 min
